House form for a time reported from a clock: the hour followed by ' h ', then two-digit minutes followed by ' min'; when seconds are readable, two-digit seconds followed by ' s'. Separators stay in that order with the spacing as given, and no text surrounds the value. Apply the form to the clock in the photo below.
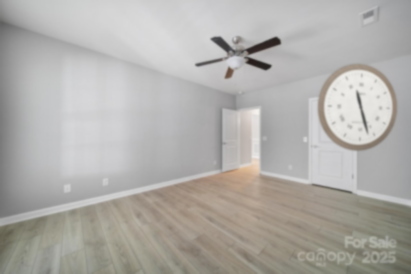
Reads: 11 h 27 min
